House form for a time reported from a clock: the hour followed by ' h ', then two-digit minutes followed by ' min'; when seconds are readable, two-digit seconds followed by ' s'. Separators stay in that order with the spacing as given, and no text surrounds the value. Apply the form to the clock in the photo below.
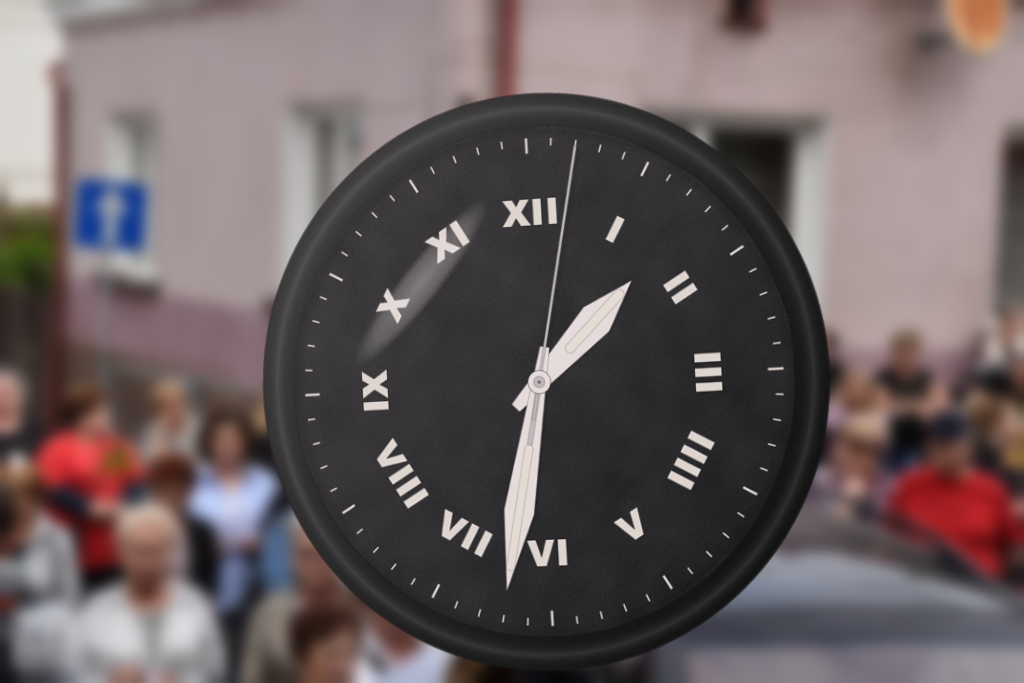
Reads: 1 h 32 min 02 s
